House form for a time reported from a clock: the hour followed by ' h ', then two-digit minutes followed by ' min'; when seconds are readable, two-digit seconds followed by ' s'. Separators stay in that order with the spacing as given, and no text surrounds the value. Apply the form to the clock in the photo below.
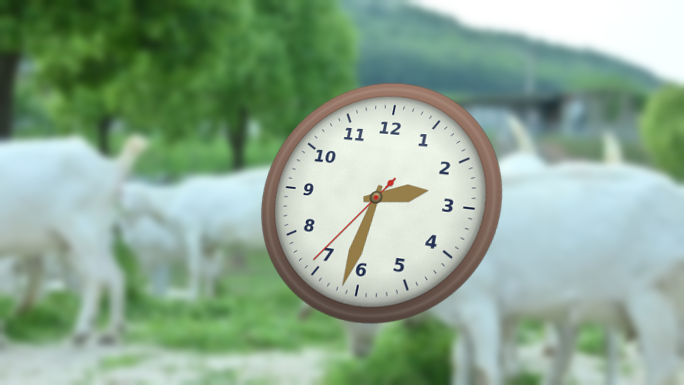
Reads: 2 h 31 min 36 s
